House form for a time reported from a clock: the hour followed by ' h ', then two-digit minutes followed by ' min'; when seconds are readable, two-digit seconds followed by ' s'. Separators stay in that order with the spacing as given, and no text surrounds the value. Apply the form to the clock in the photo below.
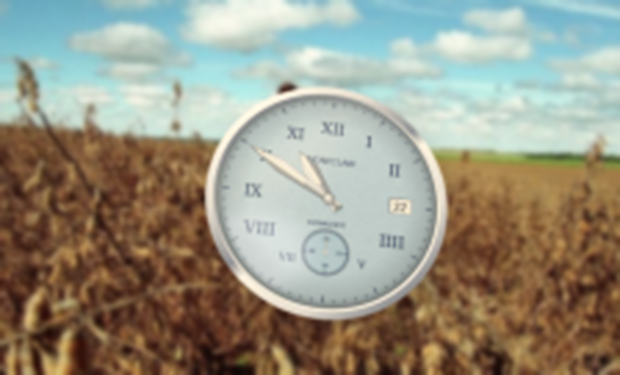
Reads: 10 h 50 min
